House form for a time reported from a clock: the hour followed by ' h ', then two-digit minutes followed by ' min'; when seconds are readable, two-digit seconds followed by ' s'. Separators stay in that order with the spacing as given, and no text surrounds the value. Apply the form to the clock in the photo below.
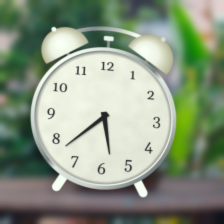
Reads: 5 h 38 min
